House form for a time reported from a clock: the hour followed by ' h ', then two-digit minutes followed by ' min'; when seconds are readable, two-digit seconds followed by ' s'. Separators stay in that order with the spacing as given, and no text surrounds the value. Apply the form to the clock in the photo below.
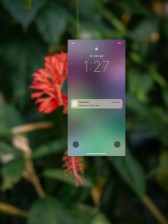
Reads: 1 h 27 min
